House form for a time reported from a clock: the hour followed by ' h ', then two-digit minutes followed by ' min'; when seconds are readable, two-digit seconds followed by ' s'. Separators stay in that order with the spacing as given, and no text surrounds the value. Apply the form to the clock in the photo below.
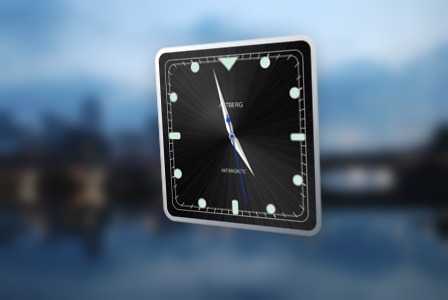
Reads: 4 h 57 min 28 s
